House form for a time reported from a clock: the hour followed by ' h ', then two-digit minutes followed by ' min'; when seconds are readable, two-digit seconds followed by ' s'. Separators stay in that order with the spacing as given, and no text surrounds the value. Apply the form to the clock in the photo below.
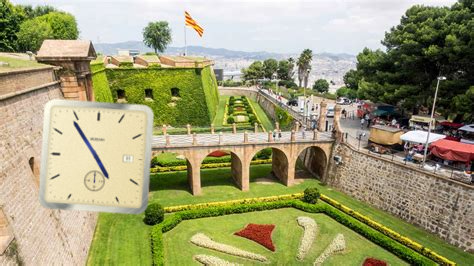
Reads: 4 h 54 min
